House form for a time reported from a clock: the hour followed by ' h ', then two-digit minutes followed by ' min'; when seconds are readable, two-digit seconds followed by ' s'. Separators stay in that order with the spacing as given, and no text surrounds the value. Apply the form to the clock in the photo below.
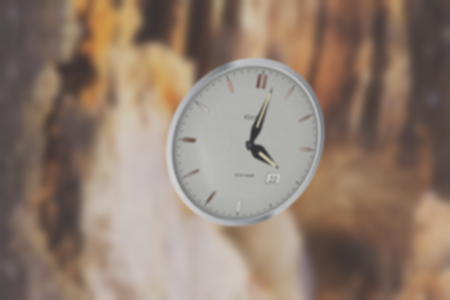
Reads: 4 h 02 min
